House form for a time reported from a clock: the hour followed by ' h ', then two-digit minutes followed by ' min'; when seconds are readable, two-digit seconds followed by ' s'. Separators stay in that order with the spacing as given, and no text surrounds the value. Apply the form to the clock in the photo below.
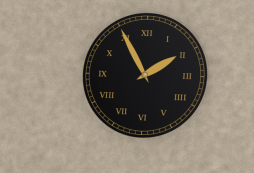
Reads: 1 h 55 min
